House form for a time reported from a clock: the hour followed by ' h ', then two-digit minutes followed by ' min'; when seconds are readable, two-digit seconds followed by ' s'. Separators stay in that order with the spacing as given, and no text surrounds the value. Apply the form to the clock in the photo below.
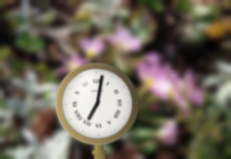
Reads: 7 h 02 min
